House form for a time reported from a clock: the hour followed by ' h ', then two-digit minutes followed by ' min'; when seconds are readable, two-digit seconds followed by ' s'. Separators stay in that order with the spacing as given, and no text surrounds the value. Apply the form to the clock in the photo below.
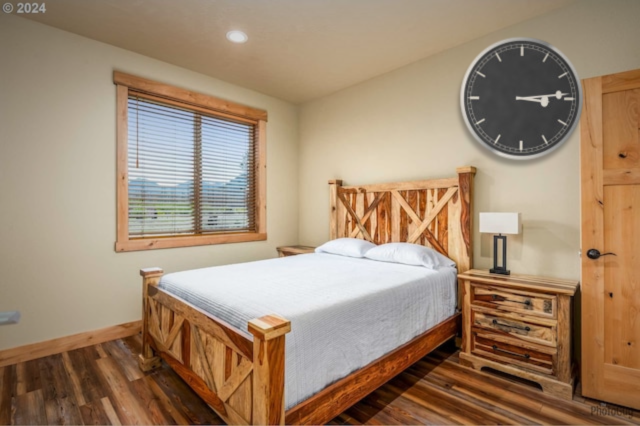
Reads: 3 h 14 min
